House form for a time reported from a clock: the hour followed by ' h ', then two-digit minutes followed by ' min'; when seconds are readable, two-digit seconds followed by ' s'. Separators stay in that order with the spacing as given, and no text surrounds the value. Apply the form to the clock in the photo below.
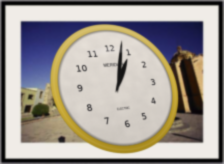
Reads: 1 h 03 min
